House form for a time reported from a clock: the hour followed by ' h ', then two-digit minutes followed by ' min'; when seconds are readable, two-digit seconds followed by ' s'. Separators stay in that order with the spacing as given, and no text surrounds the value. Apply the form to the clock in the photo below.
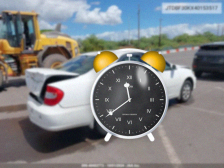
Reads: 11 h 39 min
